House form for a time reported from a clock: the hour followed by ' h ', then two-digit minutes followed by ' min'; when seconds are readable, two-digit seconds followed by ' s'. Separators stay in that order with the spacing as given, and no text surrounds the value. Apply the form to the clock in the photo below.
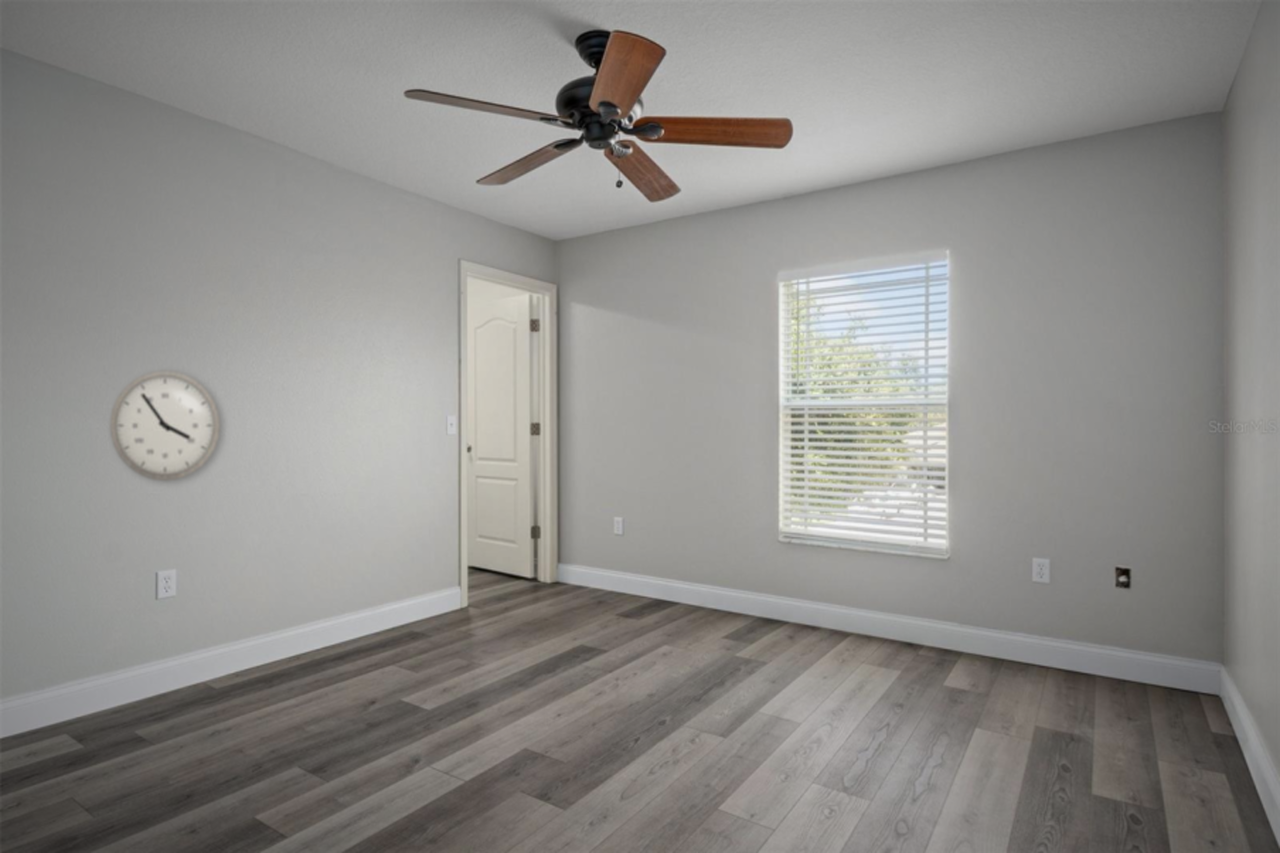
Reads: 3 h 54 min
